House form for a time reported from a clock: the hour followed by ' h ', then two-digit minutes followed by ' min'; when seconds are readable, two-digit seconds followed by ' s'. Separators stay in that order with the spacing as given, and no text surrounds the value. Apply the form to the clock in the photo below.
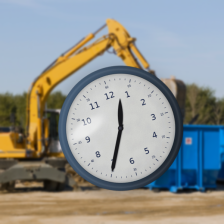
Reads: 12 h 35 min
